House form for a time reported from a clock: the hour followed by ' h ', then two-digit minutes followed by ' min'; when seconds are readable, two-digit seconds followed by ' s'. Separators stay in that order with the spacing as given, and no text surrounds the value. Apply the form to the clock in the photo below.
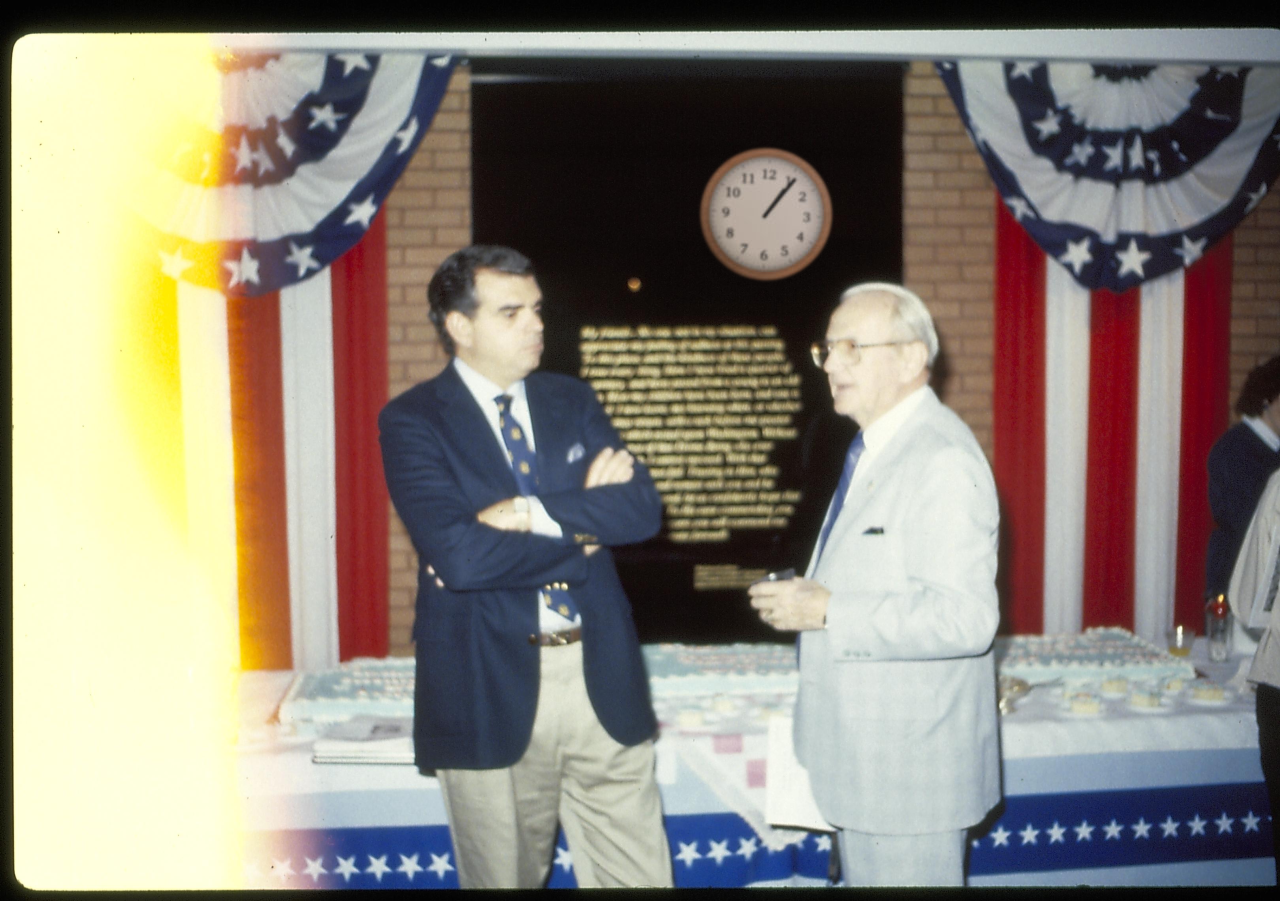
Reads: 1 h 06 min
